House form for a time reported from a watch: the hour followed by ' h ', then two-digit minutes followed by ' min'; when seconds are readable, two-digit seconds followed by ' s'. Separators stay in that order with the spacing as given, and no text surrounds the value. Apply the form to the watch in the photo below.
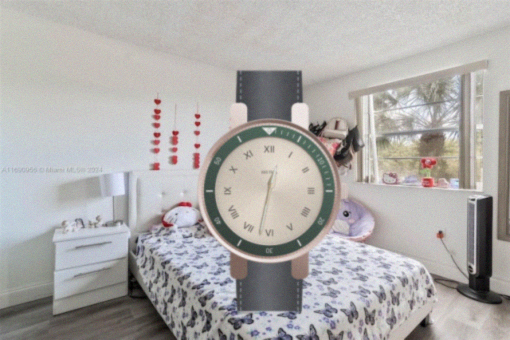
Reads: 12 h 32 min
